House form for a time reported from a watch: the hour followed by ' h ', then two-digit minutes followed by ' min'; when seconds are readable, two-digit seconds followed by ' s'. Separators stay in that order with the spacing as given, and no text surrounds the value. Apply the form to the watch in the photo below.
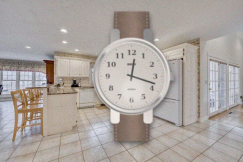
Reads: 12 h 18 min
